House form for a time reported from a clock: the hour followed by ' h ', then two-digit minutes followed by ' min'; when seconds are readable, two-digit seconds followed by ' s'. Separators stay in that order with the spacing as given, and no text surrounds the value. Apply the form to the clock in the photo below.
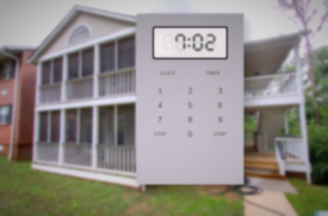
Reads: 7 h 02 min
